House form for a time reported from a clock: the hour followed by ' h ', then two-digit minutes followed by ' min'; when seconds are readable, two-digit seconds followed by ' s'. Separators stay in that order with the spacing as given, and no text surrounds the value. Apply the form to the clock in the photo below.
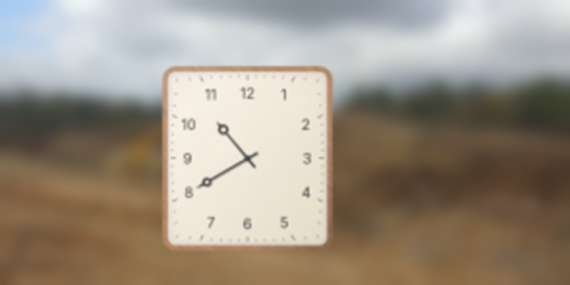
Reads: 10 h 40 min
